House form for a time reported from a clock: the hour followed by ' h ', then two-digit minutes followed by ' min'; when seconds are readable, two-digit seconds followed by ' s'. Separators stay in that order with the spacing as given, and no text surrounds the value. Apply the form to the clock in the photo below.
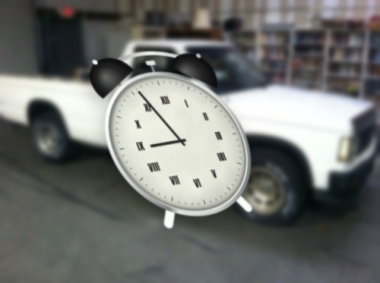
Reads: 8 h 56 min
